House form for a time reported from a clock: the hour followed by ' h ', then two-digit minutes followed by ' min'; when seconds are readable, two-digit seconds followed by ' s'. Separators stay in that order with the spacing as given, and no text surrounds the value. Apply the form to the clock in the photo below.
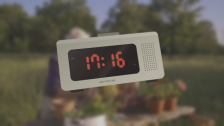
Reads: 17 h 16 min
